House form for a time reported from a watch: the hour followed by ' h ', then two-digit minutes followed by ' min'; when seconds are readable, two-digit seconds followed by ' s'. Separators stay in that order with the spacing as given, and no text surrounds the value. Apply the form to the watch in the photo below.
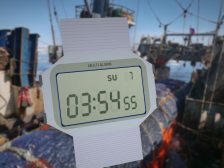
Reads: 3 h 54 min 55 s
